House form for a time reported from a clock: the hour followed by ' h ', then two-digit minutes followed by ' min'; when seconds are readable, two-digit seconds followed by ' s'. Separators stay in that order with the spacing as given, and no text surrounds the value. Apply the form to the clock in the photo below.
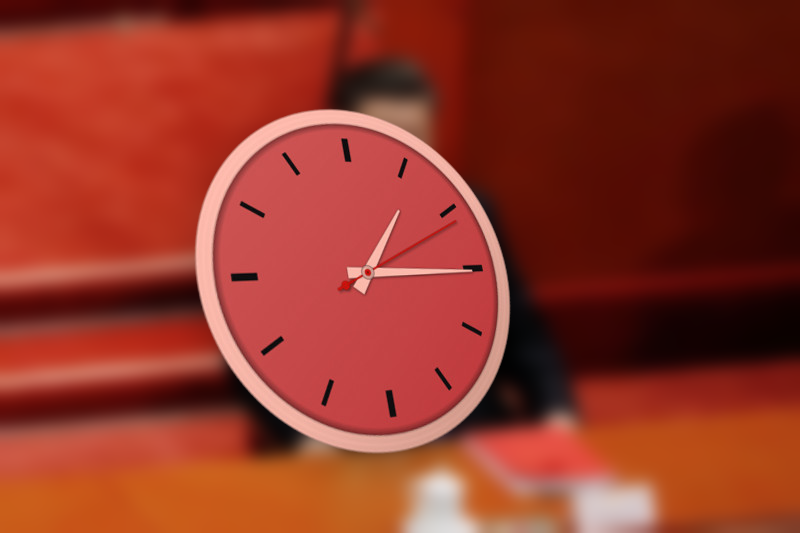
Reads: 1 h 15 min 11 s
